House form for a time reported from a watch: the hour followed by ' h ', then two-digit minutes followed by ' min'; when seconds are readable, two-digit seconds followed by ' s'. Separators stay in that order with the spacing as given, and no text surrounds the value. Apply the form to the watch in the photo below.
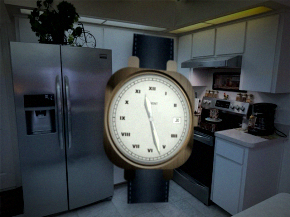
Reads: 11 h 27 min
